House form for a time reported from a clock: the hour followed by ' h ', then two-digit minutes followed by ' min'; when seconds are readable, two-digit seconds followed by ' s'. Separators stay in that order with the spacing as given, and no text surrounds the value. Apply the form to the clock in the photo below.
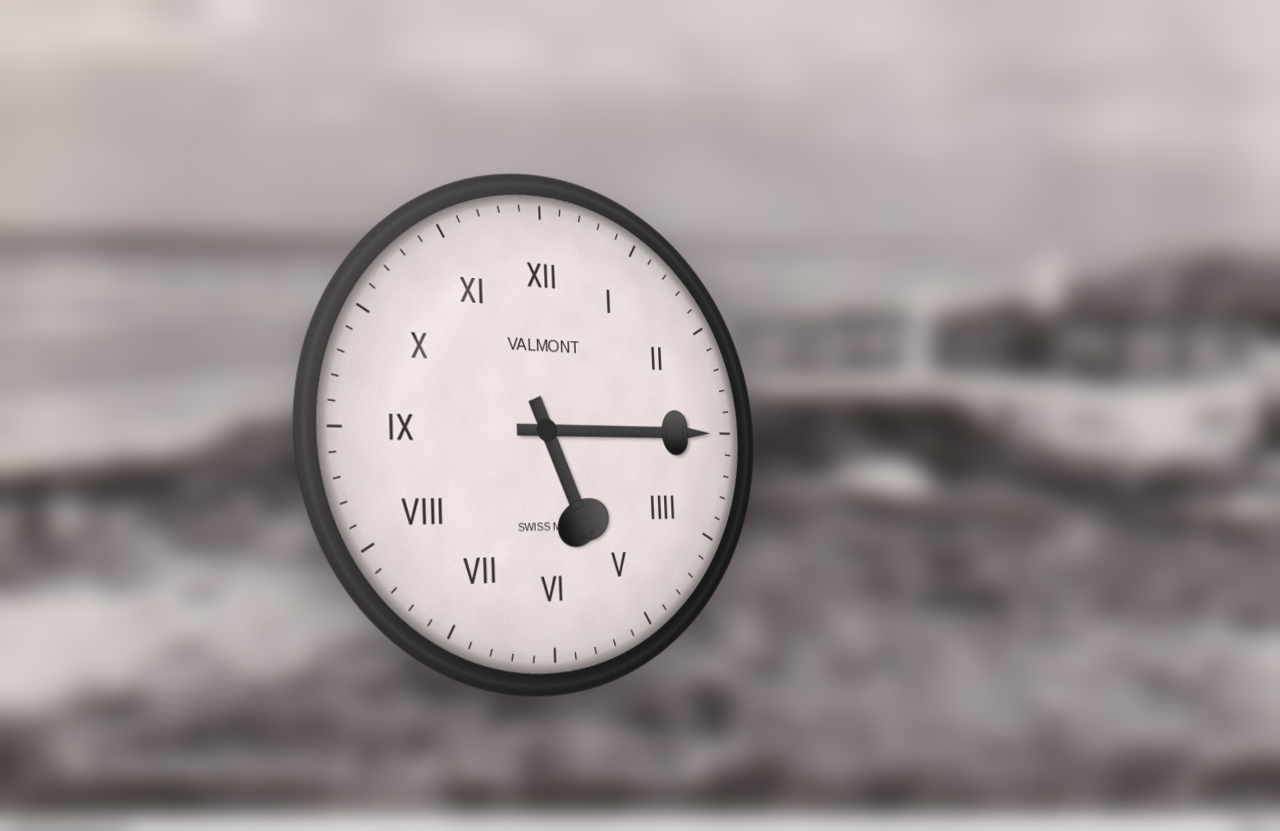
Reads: 5 h 15 min
